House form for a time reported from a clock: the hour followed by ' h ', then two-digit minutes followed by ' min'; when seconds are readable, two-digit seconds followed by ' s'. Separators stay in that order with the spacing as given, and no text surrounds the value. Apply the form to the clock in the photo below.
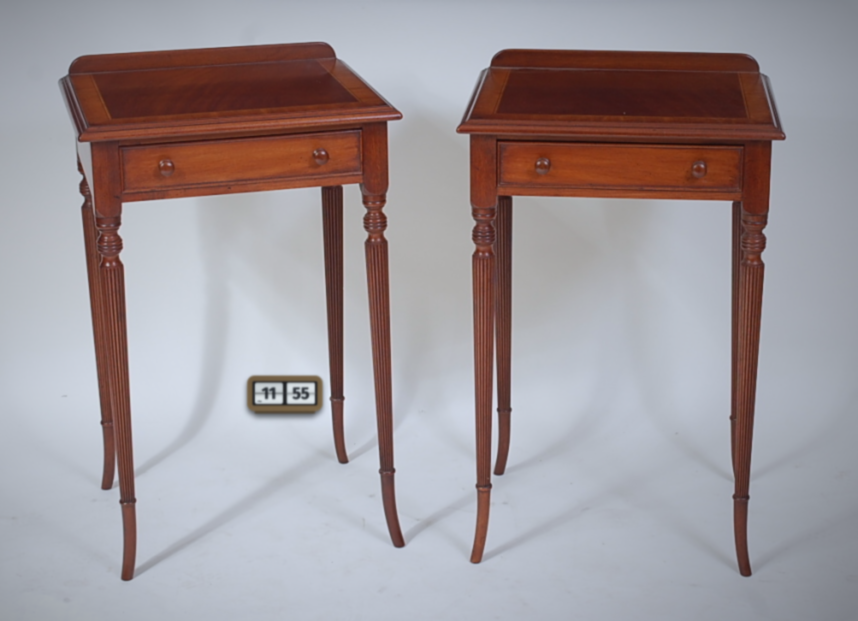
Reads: 11 h 55 min
